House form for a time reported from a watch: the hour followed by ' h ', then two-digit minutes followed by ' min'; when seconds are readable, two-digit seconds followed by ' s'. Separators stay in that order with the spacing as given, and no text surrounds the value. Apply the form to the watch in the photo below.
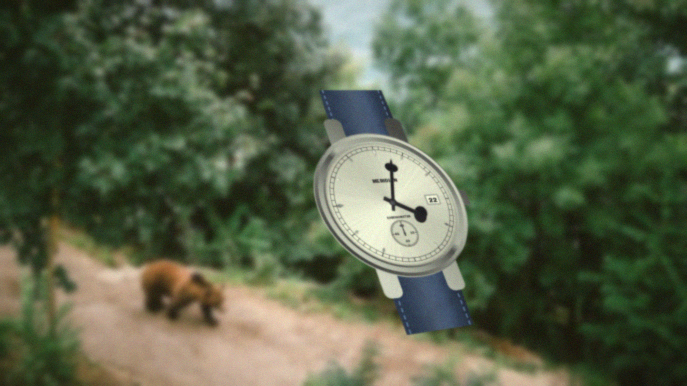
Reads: 4 h 03 min
